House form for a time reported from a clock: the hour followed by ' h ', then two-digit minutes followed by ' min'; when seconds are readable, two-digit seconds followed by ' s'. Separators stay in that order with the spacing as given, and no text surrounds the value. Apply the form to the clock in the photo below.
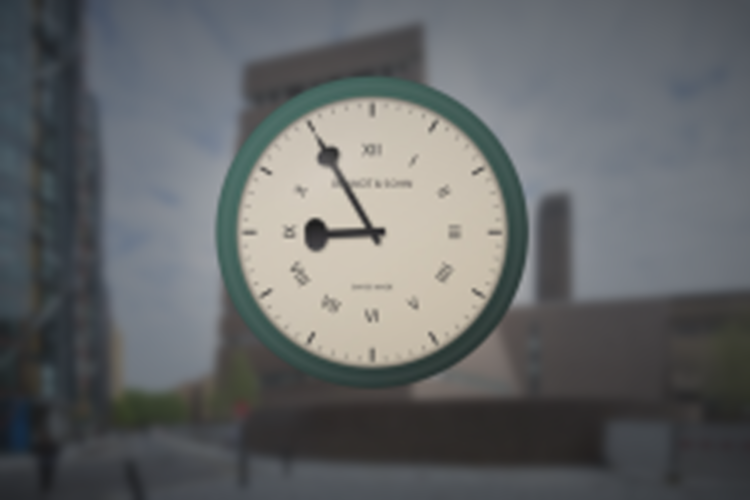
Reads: 8 h 55 min
